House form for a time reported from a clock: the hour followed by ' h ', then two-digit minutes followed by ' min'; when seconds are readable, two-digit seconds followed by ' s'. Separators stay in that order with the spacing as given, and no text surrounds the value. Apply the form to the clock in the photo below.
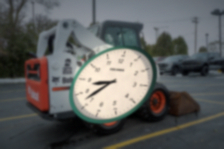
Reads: 8 h 37 min
